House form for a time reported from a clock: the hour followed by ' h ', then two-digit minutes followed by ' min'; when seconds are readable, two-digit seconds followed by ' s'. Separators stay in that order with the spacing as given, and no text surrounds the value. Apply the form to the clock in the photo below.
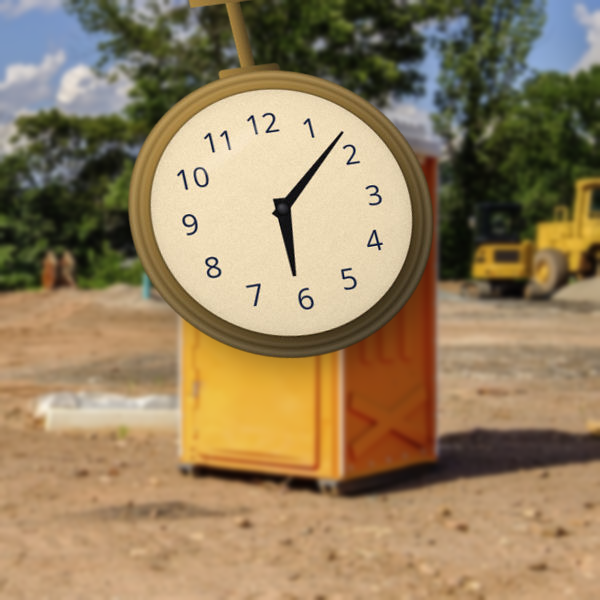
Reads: 6 h 08 min
